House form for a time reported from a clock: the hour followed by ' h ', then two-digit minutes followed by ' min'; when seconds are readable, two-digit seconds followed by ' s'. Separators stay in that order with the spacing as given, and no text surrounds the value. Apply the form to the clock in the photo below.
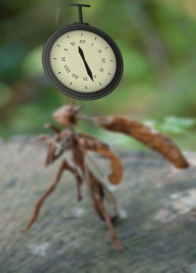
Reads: 11 h 27 min
